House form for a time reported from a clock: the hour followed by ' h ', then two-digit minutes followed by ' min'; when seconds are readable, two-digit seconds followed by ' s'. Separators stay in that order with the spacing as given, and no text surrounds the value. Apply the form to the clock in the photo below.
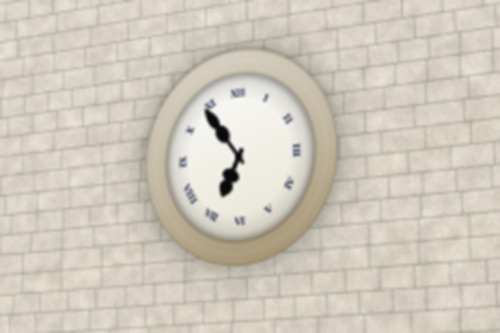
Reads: 6 h 54 min
